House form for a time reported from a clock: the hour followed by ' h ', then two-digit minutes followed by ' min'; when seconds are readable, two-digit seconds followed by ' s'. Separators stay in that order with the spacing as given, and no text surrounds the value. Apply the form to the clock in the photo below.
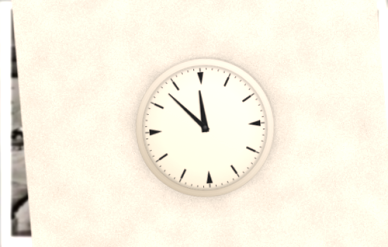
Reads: 11 h 53 min
